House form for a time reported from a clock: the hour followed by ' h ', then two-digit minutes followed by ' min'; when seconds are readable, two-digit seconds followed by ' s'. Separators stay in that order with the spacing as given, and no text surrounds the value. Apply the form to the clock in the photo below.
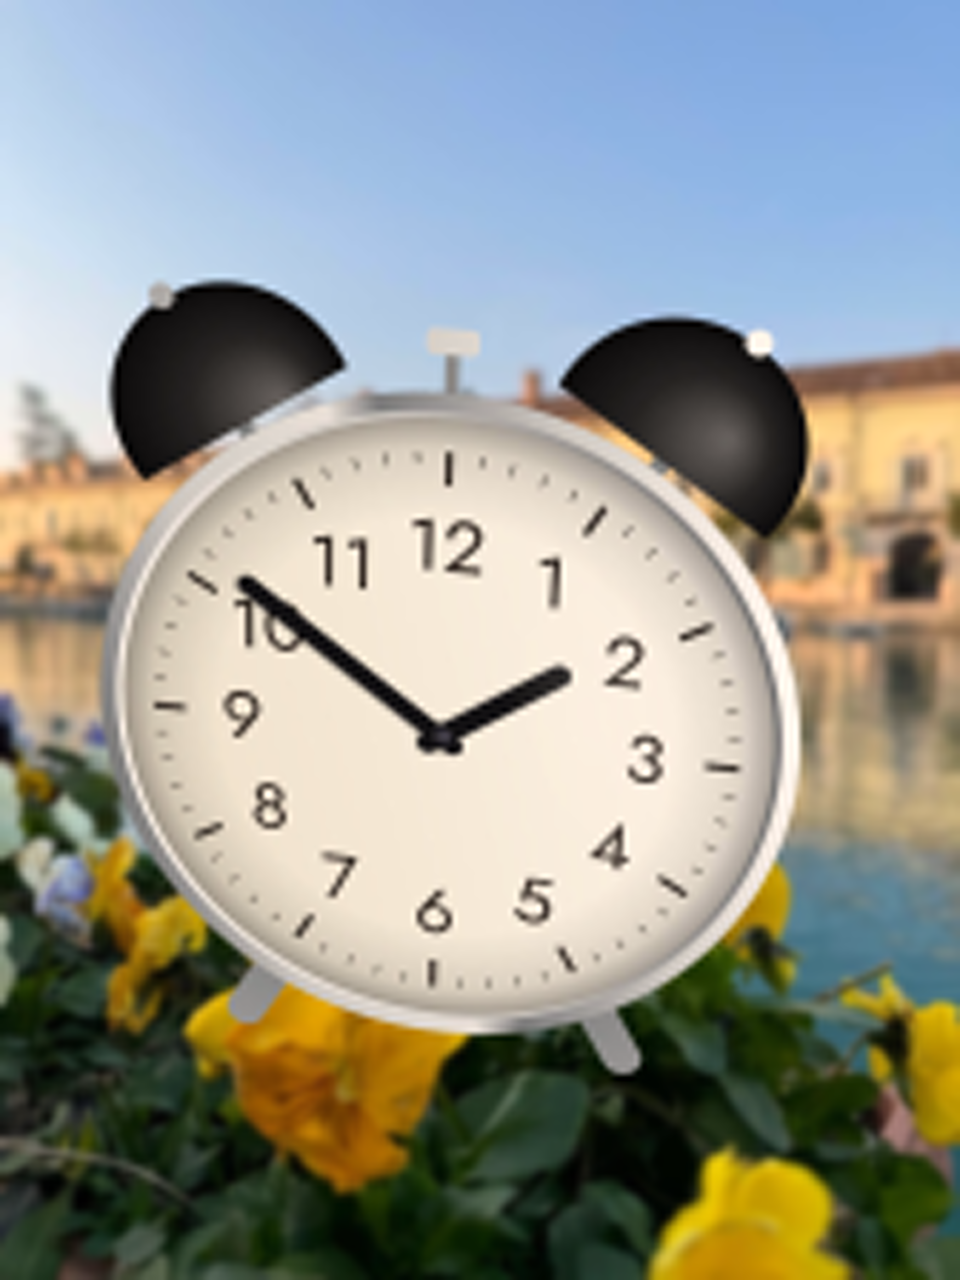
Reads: 1 h 51 min
